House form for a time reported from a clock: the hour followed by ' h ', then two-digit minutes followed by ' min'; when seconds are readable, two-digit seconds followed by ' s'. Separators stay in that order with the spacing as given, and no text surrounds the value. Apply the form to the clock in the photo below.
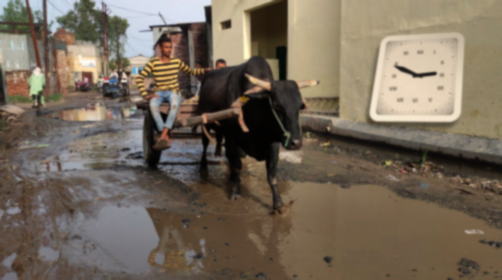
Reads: 2 h 49 min
